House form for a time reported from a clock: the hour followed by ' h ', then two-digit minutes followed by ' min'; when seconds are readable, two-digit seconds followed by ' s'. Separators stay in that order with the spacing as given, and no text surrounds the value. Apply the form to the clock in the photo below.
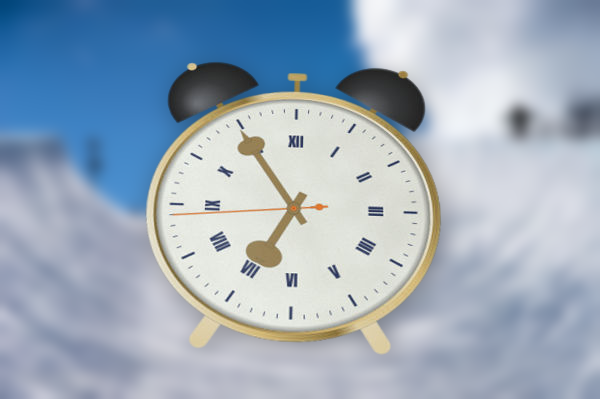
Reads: 6 h 54 min 44 s
